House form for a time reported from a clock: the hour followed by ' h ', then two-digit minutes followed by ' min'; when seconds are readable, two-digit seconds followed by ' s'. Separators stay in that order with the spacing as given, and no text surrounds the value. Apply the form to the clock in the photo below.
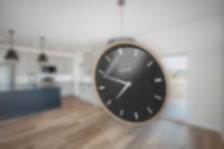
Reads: 7 h 49 min
